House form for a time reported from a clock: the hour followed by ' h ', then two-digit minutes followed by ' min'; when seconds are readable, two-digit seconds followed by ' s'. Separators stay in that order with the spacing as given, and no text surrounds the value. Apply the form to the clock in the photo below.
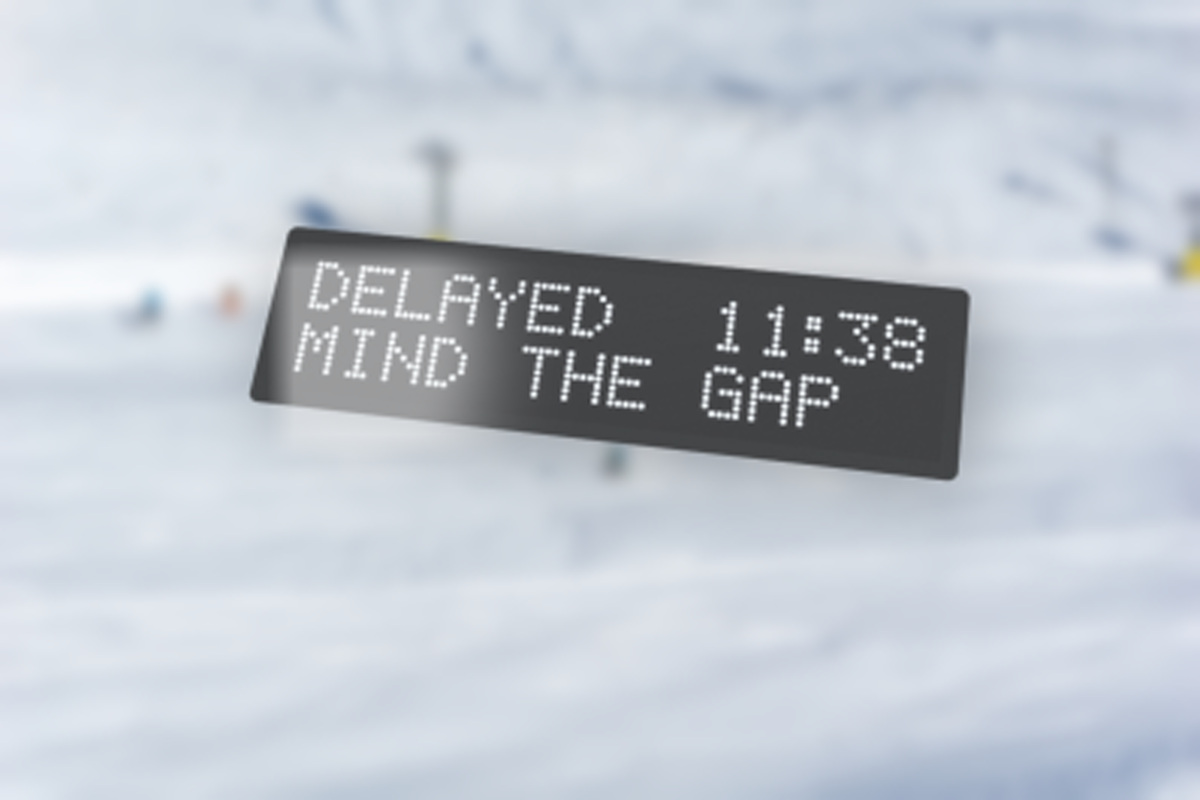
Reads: 11 h 38 min
